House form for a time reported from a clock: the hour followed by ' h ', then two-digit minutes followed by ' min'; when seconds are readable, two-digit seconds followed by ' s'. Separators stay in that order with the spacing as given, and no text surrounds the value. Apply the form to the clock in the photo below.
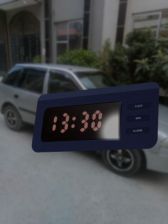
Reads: 13 h 30 min
